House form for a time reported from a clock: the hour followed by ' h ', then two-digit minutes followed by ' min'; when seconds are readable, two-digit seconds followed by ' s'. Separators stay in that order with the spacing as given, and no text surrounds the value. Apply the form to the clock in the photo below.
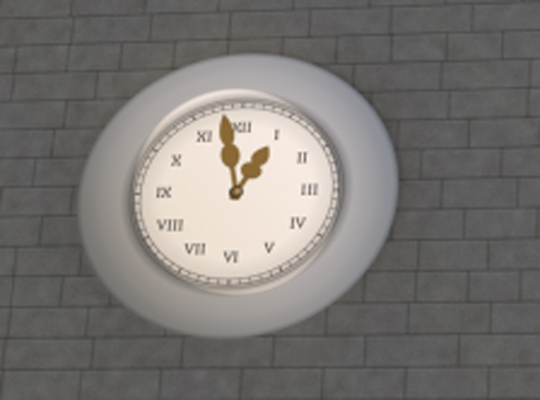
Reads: 12 h 58 min
